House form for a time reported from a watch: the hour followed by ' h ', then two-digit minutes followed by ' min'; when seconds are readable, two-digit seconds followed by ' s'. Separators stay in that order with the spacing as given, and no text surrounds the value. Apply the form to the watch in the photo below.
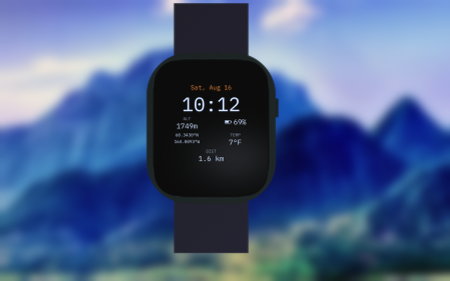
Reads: 10 h 12 min
